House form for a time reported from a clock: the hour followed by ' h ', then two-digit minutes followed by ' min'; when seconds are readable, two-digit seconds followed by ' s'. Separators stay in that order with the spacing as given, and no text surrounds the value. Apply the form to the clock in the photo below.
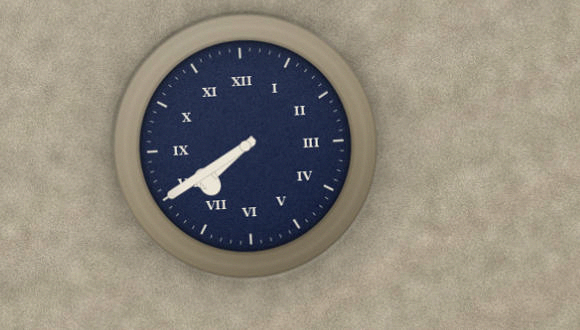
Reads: 7 h 40 min
